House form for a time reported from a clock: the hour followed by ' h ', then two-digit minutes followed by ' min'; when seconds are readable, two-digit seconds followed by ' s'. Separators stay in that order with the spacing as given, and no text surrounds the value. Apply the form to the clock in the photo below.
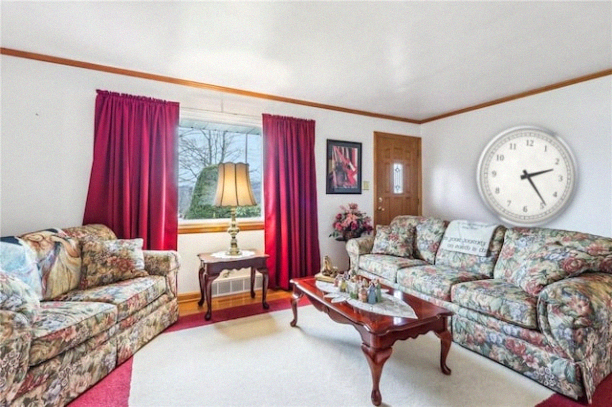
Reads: 2 h 24 min
